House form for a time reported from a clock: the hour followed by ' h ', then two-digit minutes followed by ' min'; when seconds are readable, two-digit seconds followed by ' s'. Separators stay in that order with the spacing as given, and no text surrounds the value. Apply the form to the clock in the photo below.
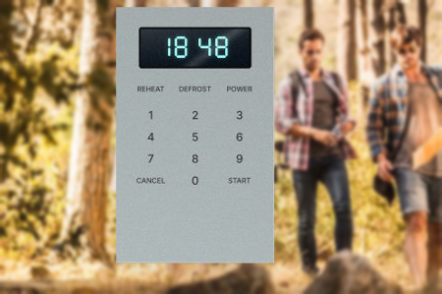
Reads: 18 h 48 min
